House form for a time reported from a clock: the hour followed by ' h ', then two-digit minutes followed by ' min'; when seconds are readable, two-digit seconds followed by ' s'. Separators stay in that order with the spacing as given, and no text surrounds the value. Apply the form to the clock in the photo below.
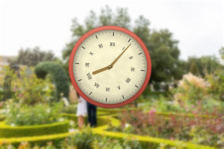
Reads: 8 h 06 min
